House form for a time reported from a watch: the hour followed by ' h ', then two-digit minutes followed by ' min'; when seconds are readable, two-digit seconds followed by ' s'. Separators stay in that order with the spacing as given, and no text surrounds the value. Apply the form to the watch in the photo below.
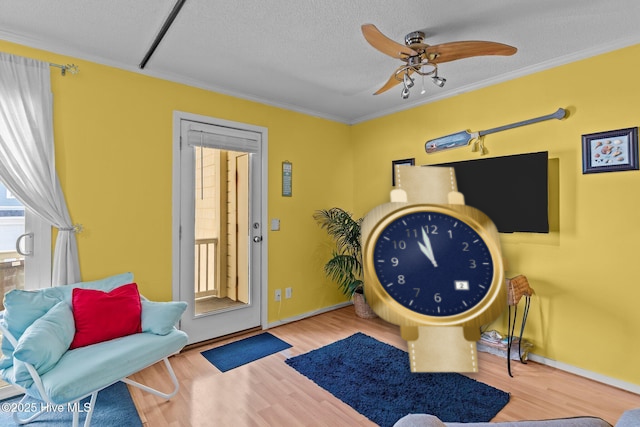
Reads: 10 h 58 min
